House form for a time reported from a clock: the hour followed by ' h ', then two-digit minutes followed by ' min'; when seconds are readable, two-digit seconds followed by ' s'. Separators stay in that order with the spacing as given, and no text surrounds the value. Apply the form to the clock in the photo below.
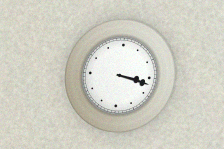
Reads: 3 h 17 min
